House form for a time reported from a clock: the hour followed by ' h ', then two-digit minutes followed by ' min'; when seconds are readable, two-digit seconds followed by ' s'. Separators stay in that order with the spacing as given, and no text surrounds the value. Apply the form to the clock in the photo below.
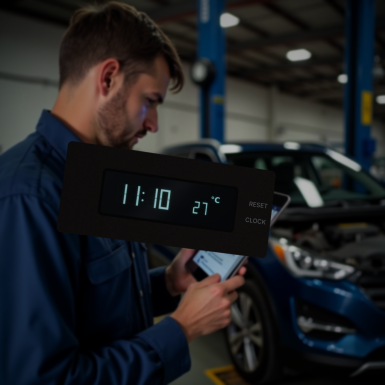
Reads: 11 h 10 min
